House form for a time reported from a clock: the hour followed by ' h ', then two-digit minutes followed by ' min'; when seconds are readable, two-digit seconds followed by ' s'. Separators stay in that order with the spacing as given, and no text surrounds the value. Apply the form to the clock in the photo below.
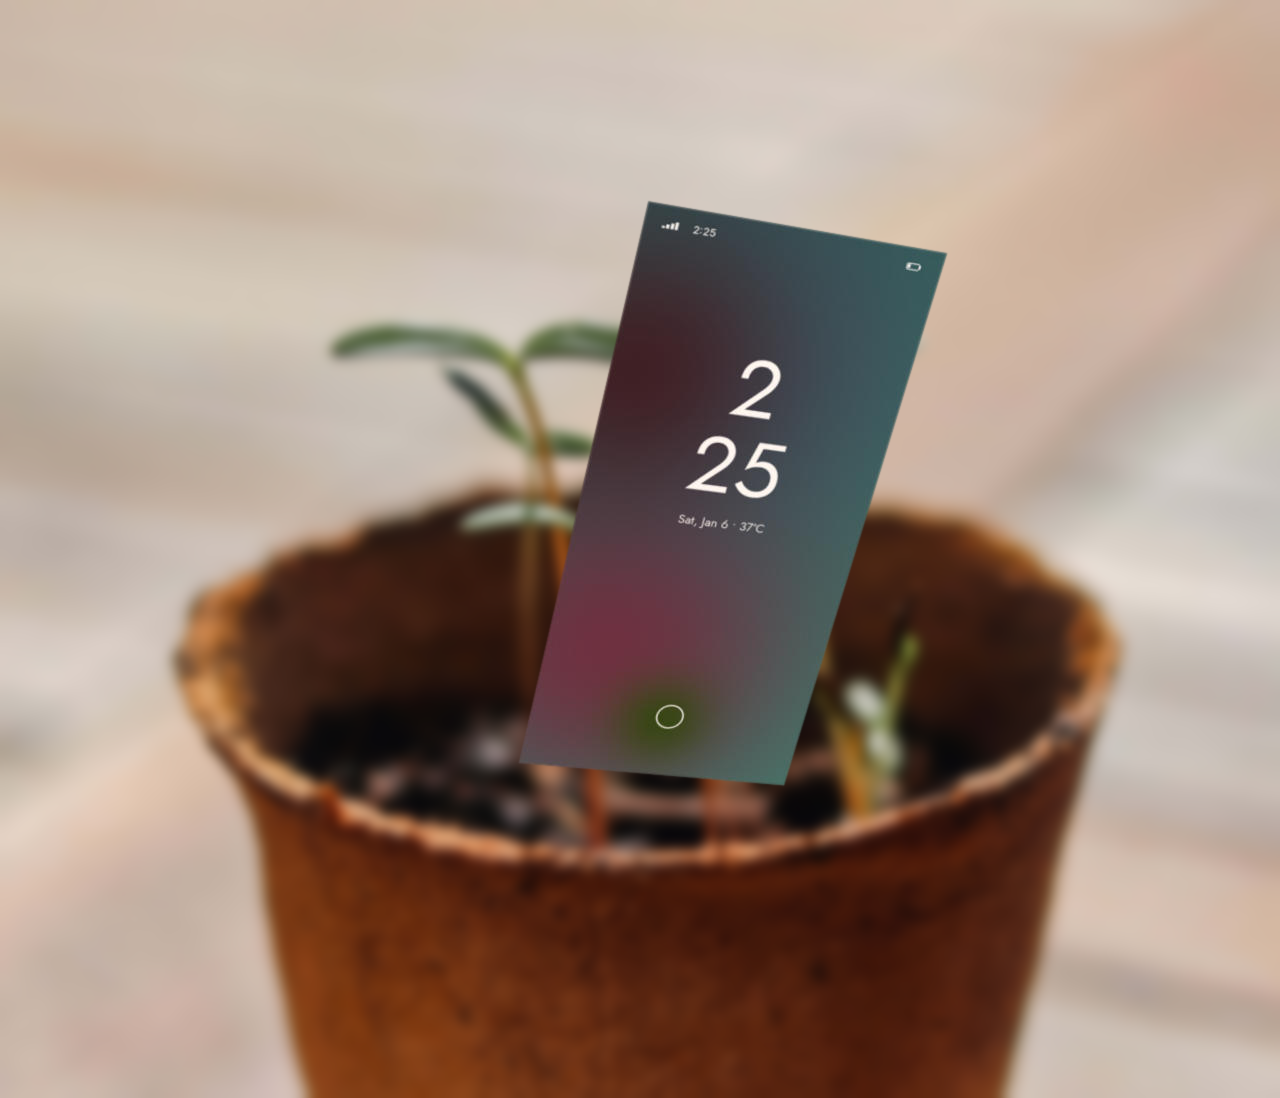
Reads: 2 h 25 min
